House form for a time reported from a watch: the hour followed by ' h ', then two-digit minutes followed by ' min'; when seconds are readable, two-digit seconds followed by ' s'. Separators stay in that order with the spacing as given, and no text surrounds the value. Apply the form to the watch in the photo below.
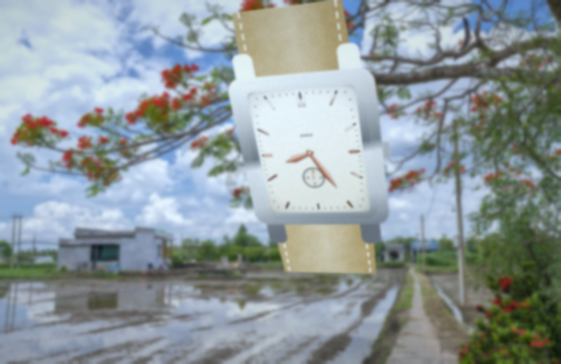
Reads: 8 h 25 min
